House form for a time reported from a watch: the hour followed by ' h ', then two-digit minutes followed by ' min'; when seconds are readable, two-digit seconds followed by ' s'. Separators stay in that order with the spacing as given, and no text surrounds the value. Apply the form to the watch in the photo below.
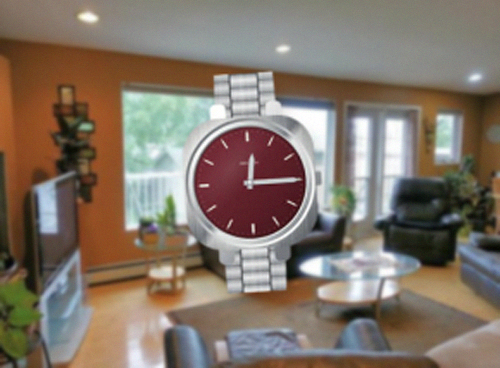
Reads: 12 h 15 min
